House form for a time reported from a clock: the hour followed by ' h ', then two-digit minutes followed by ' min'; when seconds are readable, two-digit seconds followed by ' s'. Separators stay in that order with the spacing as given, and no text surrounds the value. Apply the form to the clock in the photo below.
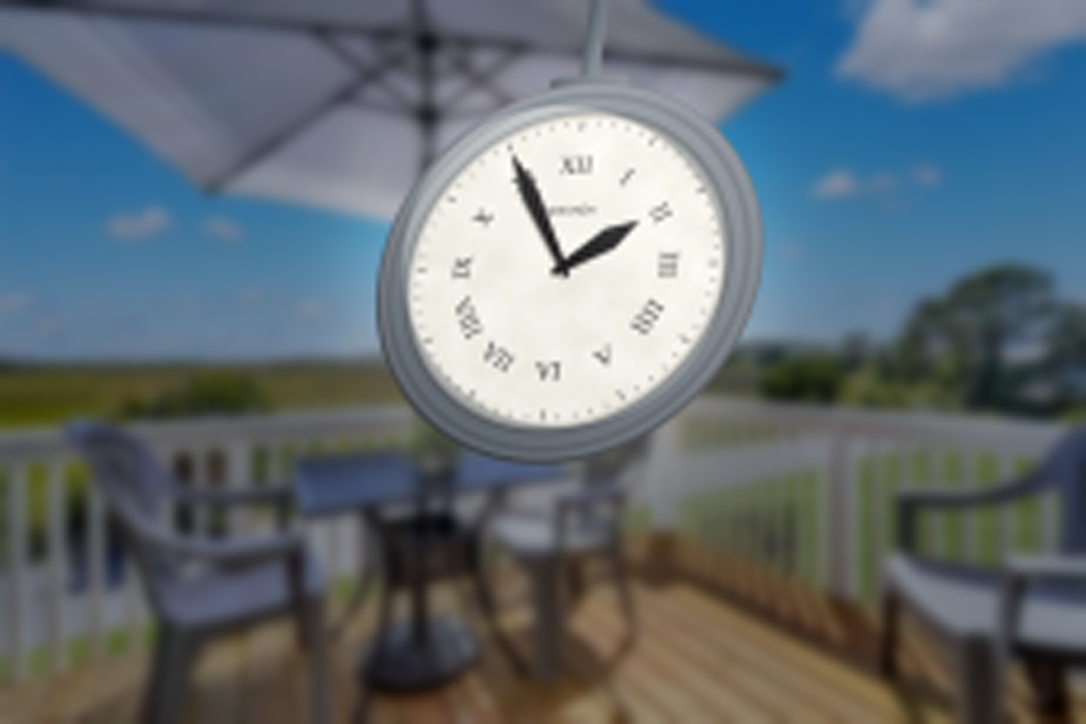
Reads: 1 h 55 min
